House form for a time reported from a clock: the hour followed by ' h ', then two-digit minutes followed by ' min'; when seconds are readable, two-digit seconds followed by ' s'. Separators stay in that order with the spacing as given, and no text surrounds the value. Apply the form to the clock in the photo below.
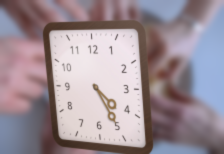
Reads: 4 h 25 min
